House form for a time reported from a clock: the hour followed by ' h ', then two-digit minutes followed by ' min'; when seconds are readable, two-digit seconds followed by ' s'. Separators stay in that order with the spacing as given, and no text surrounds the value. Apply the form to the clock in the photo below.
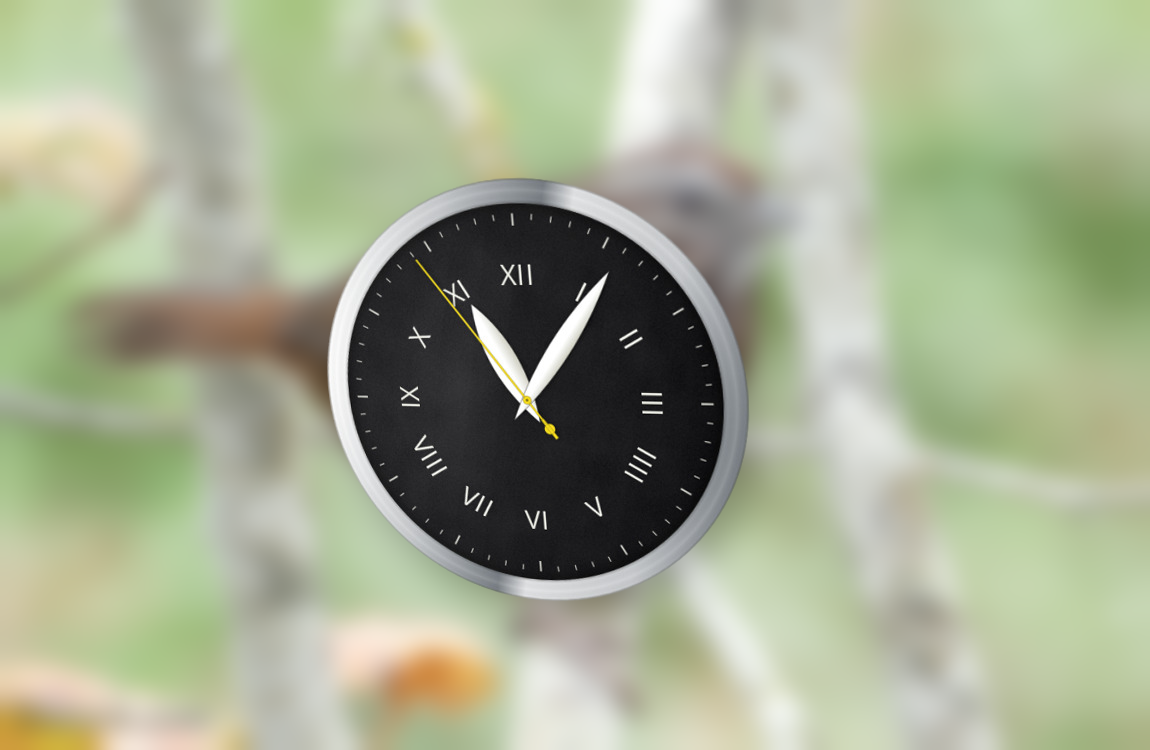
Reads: 11 h 05 min 54 s
